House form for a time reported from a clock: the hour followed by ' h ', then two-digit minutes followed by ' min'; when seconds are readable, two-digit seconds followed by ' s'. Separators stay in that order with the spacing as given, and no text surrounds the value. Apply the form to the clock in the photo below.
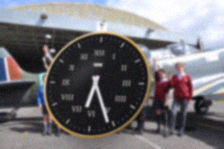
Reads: 6 h 26 min
